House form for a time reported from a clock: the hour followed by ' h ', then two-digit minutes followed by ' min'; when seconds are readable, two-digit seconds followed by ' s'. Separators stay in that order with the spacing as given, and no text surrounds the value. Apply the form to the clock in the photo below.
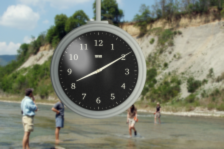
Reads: 8 h 10 min
